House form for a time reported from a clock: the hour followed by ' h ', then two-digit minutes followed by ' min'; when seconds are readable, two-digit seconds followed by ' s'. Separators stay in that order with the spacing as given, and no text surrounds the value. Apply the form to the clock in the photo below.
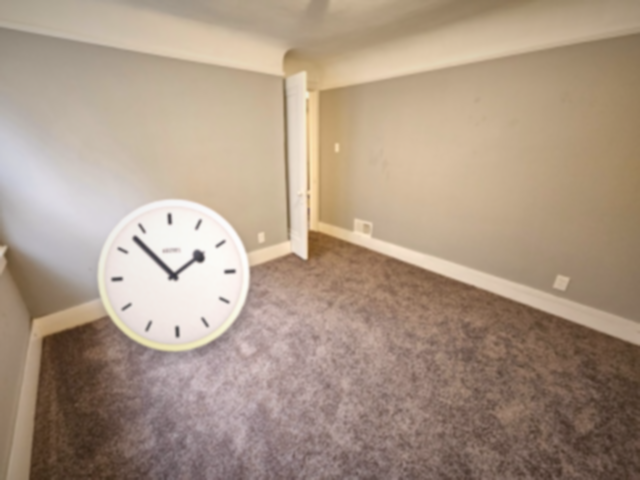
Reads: 1 h 53 min
